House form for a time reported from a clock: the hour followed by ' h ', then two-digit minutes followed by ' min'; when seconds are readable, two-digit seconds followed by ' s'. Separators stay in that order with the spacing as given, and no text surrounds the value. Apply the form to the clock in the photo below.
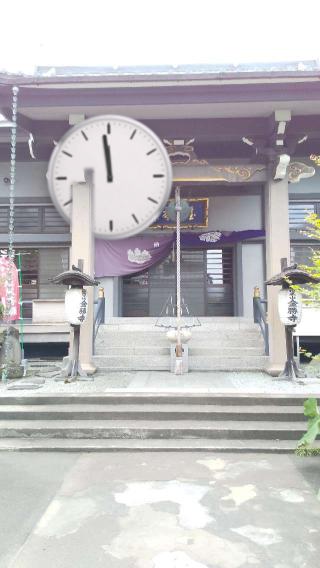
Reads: 11 h 59 min
